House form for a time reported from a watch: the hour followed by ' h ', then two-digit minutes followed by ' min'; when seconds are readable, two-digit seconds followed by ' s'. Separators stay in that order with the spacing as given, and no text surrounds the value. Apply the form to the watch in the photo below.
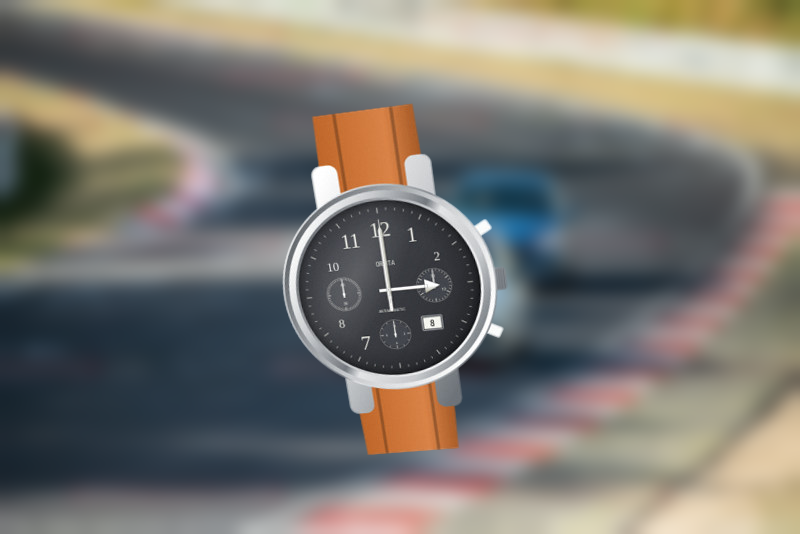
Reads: 3 h 00 min
